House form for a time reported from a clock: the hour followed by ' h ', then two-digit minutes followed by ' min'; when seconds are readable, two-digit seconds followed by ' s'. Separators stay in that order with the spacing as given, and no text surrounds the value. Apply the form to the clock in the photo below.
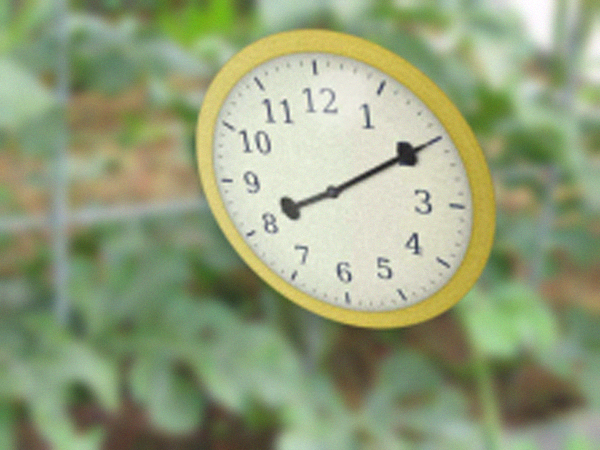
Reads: 8 h 10 min
